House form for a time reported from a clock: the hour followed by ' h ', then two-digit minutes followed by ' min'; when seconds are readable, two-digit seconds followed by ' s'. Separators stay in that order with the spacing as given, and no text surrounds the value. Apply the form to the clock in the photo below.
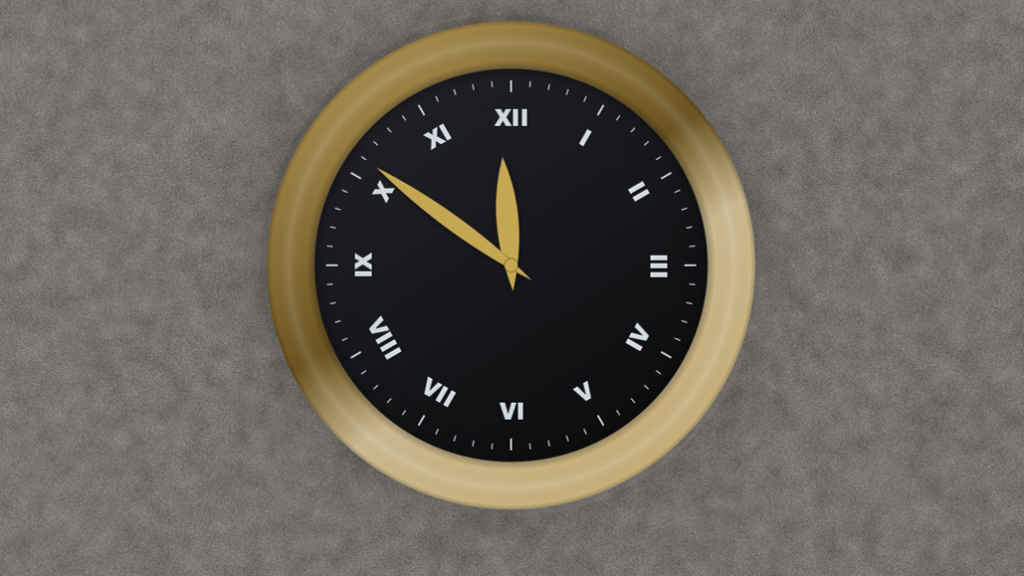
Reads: 11 h 51 min
